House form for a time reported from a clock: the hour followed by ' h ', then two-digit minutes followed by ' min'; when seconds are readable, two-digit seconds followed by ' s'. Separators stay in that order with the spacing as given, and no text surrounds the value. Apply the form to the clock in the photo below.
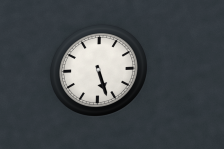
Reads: 5 h 27 min
